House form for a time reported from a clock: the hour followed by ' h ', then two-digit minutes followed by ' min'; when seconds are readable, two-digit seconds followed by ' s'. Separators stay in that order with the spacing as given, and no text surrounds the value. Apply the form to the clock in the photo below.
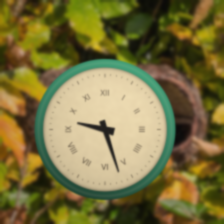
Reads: 9 h 27 min
